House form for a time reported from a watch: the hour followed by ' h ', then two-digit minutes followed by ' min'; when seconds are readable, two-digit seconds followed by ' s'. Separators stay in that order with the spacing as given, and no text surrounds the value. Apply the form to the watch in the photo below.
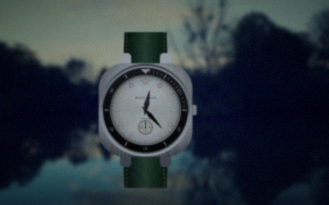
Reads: 12 h 23 min
